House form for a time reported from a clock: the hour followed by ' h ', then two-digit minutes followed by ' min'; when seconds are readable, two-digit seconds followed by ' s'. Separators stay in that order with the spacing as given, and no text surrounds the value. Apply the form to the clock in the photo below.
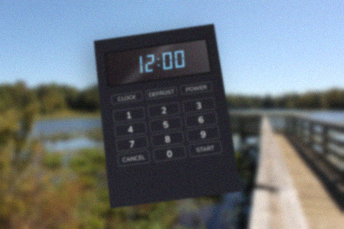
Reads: 12 h 00 min
